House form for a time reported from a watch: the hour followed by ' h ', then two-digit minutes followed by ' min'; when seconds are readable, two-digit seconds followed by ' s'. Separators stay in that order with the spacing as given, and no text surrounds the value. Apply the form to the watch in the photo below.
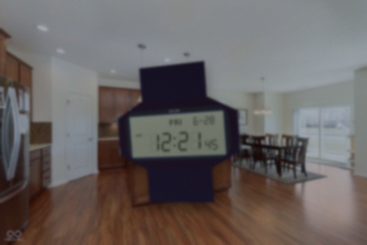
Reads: 12 h 21 min
